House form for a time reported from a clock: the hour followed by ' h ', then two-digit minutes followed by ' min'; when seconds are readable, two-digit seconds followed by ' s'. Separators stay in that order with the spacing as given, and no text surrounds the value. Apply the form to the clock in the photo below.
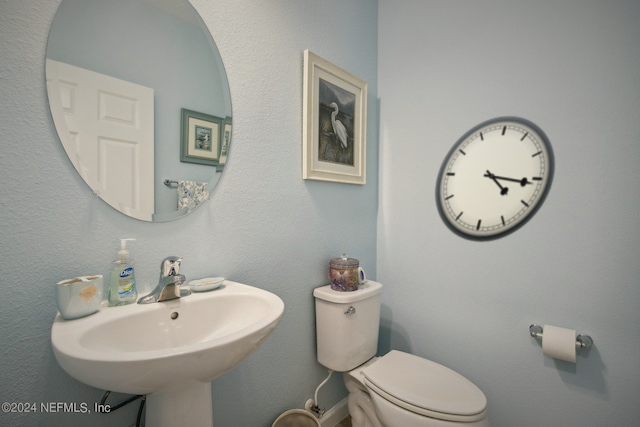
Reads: 4 h 16 min
